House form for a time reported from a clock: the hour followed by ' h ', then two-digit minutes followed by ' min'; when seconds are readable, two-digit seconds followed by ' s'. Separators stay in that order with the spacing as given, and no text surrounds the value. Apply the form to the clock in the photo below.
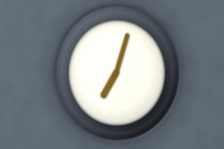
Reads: 7 h 03 min
